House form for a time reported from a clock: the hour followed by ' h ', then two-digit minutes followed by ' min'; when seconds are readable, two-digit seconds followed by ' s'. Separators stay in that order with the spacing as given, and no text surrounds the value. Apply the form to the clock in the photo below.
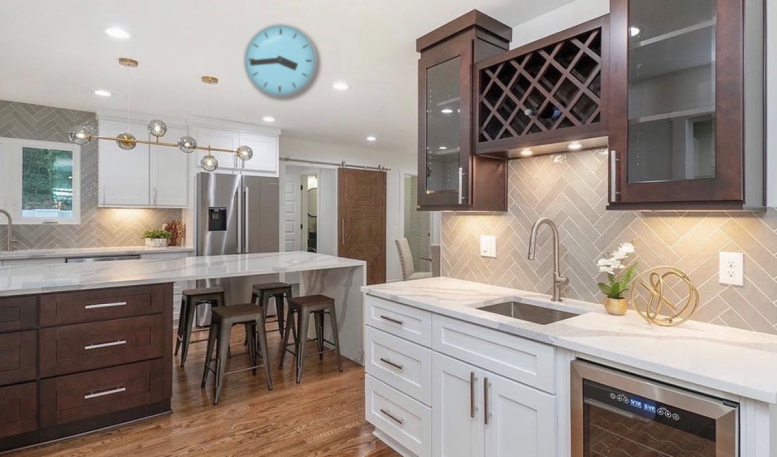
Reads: 3 h 44 min
